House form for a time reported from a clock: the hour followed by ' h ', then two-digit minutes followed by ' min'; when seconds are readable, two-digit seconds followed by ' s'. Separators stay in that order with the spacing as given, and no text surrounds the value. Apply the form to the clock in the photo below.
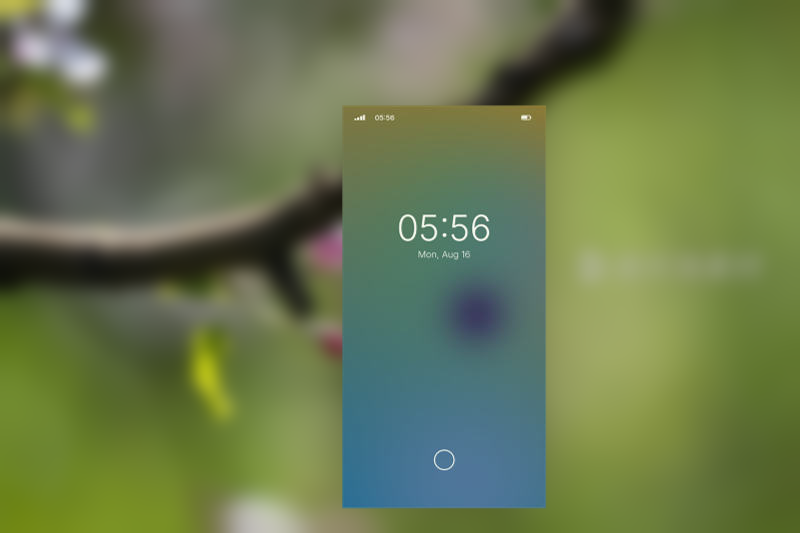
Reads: 5 h 56 min
